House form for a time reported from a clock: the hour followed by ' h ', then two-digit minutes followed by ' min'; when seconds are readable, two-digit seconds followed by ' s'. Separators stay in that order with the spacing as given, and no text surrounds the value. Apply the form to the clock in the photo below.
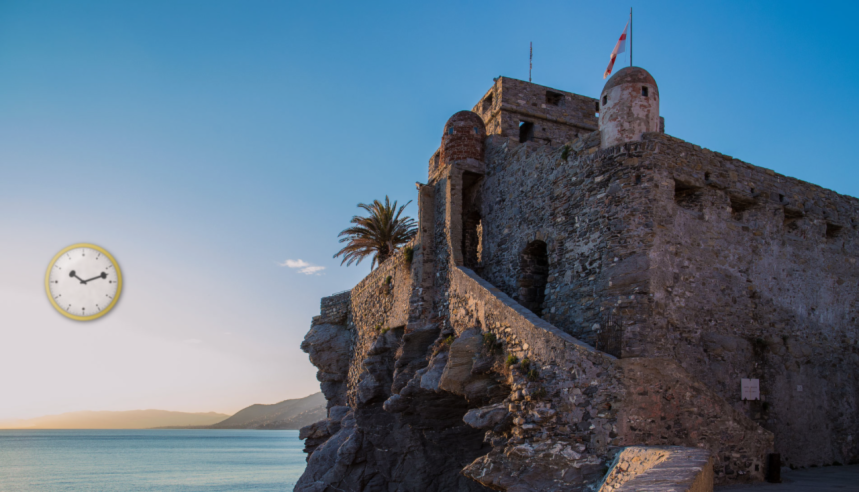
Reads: 10 h 12 min
